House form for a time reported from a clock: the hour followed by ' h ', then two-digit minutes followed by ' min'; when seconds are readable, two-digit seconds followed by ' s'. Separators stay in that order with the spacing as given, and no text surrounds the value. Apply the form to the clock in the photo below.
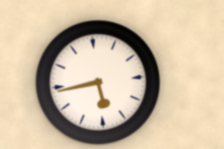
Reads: 5 h 44 min
